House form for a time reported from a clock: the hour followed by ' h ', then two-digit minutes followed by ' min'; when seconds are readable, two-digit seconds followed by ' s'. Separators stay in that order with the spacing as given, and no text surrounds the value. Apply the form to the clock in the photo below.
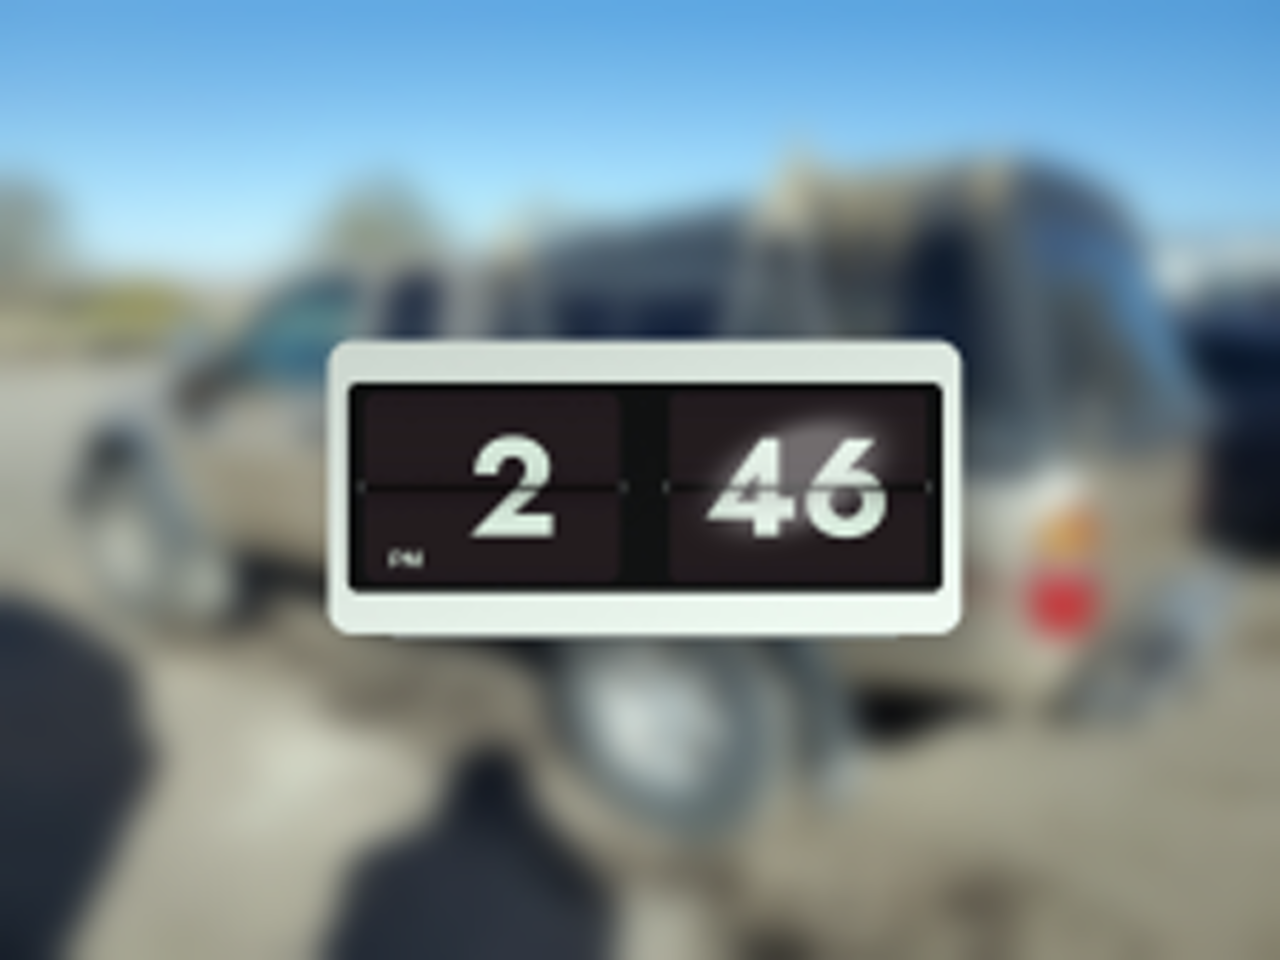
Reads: 2 h 46 min
